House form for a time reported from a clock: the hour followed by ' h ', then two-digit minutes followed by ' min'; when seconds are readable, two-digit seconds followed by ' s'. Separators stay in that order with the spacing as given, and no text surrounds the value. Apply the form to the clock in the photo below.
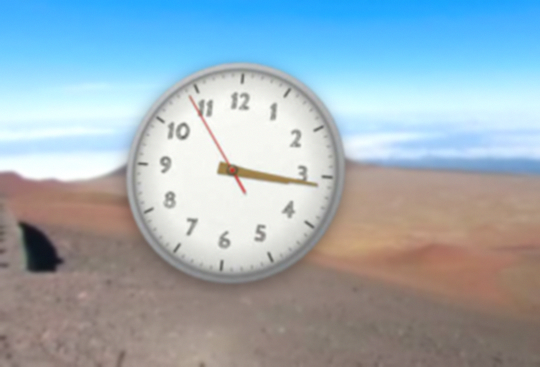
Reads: 3 h 15 min 54 s
